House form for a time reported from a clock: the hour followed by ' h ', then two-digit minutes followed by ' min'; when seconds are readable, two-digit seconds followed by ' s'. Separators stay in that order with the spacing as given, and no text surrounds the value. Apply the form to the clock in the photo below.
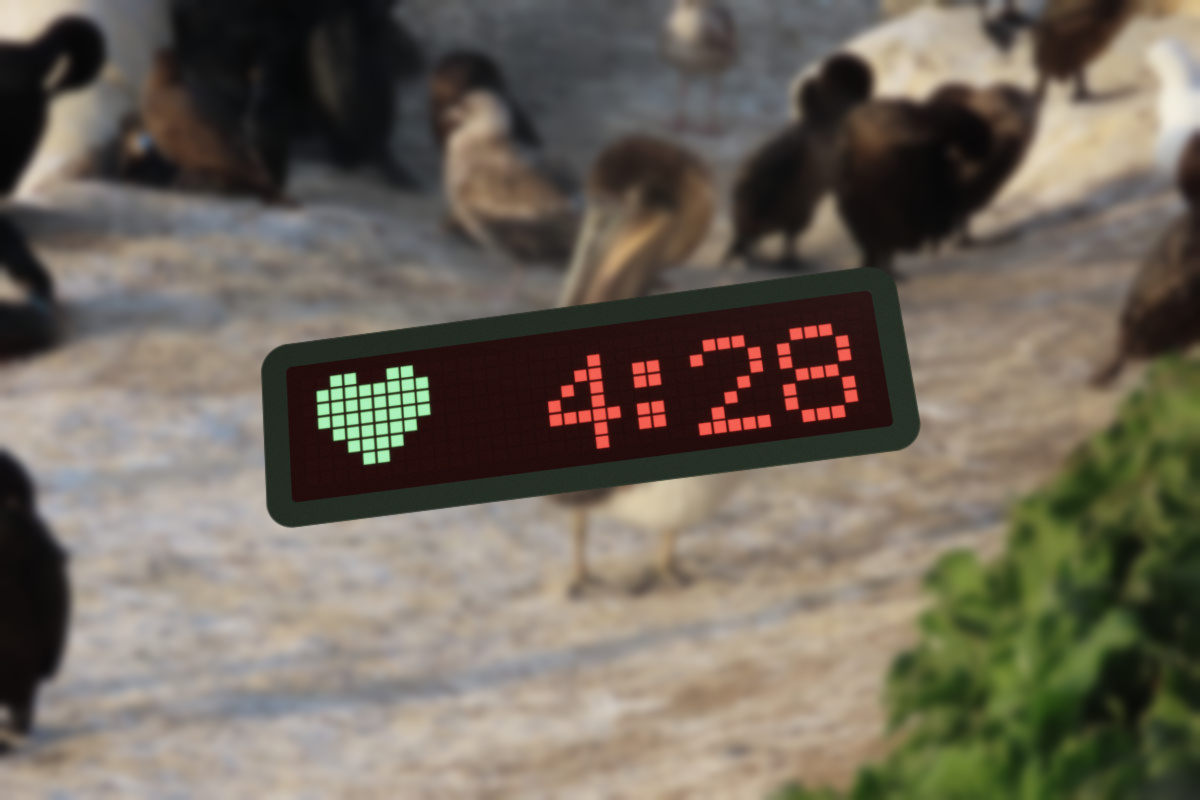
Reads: 4 h 28 min
